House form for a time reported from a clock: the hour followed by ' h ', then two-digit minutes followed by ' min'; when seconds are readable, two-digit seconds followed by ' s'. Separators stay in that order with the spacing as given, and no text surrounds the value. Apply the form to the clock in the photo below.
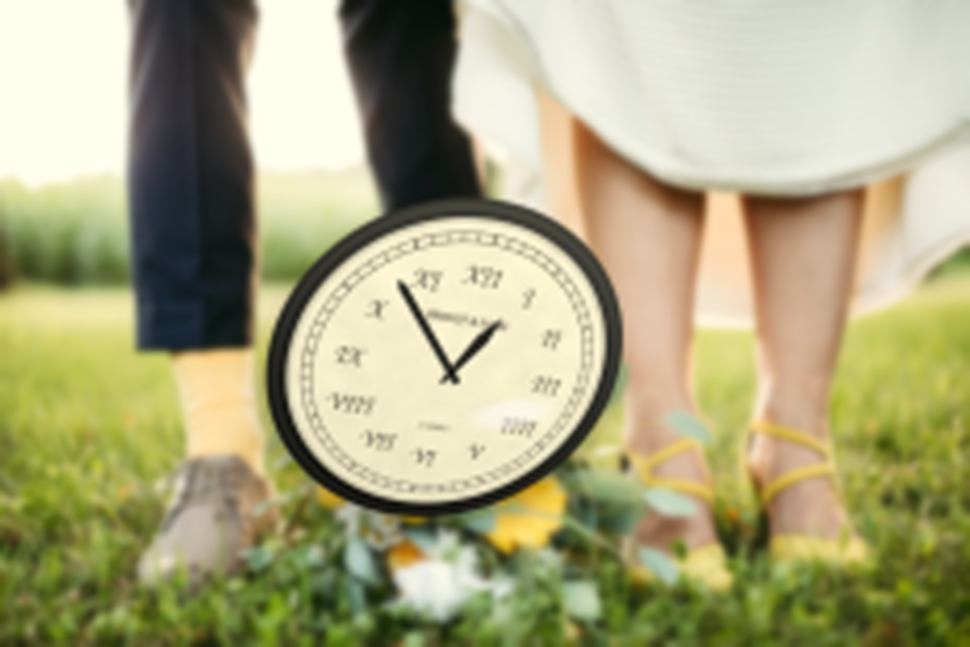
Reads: 12 h 53 min
